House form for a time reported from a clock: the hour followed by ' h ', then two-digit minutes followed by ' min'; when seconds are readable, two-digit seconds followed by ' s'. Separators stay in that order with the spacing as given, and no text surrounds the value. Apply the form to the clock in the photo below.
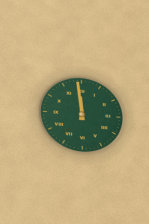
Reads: 11 h 59 min
